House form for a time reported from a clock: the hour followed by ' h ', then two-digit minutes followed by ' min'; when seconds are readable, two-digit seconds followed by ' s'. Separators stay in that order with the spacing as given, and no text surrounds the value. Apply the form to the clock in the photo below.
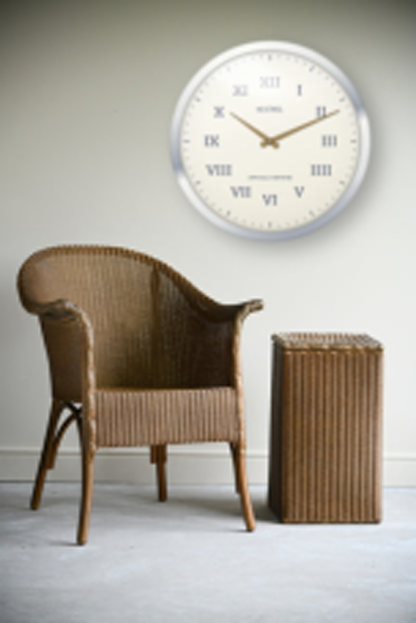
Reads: 10 h 11 min
